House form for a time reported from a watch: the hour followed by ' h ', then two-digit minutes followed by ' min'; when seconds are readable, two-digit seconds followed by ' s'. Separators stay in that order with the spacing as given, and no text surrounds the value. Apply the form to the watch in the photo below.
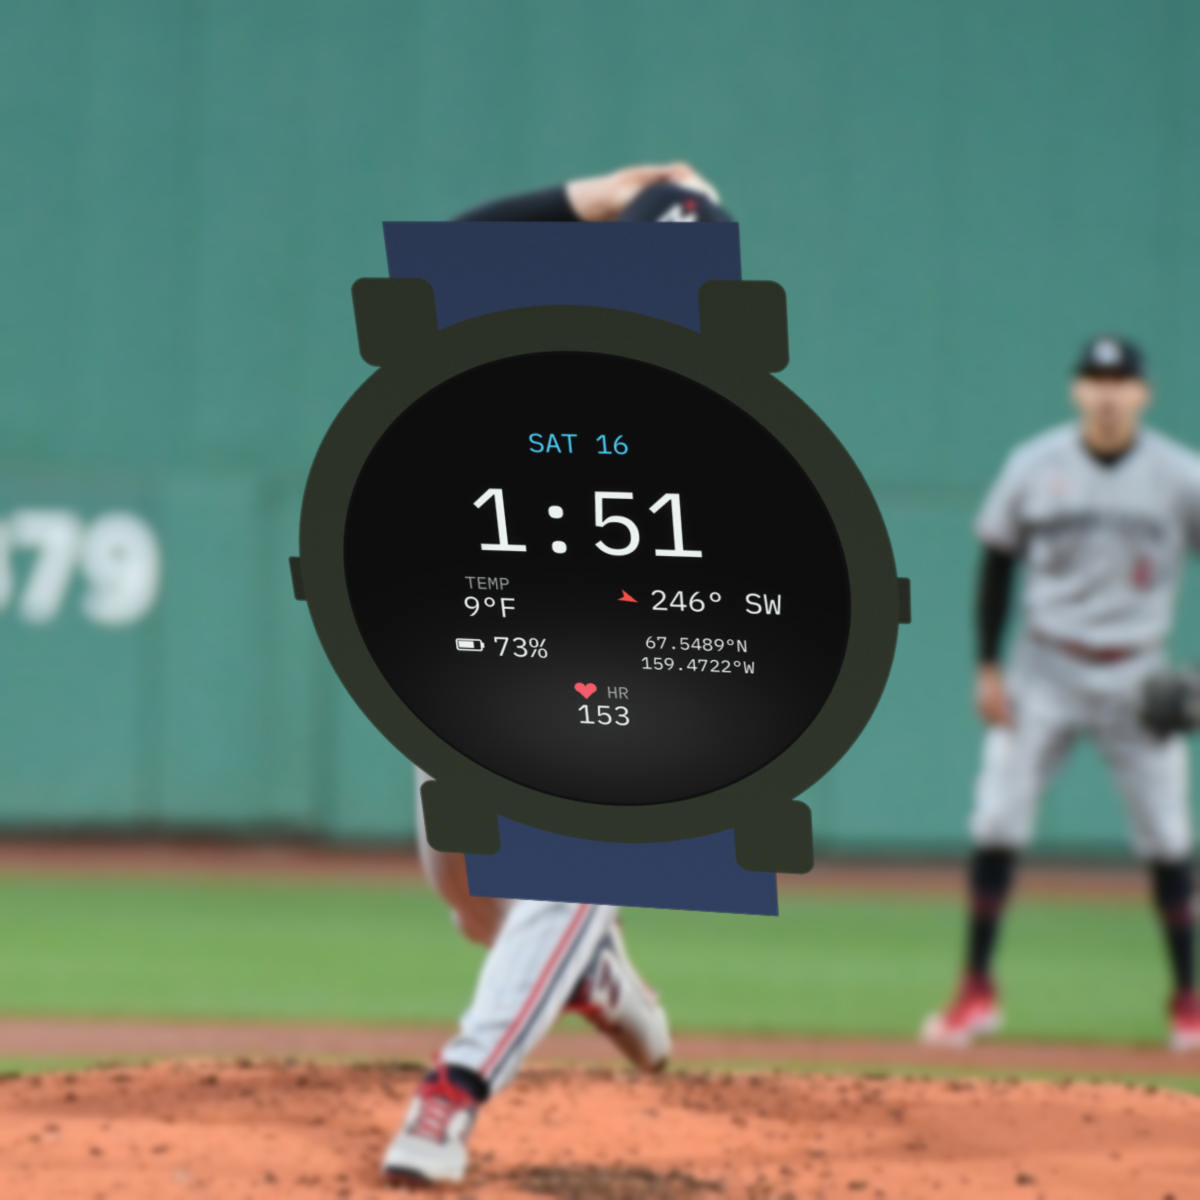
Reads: 1 h 51 min
